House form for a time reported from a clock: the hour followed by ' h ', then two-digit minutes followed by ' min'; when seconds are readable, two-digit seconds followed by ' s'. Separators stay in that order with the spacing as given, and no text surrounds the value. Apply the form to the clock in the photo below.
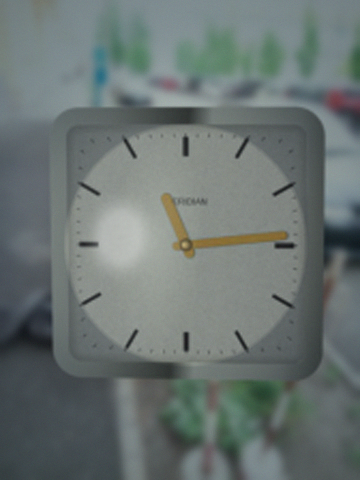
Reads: 11 h 14 min
